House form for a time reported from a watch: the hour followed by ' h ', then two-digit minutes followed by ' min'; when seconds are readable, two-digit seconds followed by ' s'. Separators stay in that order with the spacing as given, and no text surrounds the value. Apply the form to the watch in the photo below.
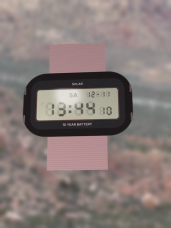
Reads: 13 h 44 min 10 s
